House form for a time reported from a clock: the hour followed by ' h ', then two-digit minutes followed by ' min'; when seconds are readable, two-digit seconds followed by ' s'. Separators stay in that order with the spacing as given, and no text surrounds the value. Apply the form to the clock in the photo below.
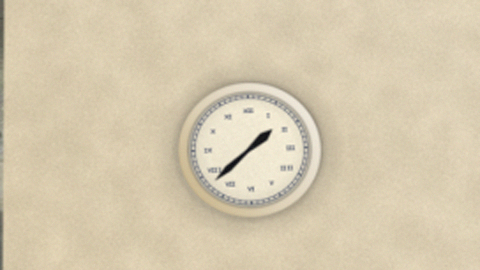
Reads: 1 h 38 min
